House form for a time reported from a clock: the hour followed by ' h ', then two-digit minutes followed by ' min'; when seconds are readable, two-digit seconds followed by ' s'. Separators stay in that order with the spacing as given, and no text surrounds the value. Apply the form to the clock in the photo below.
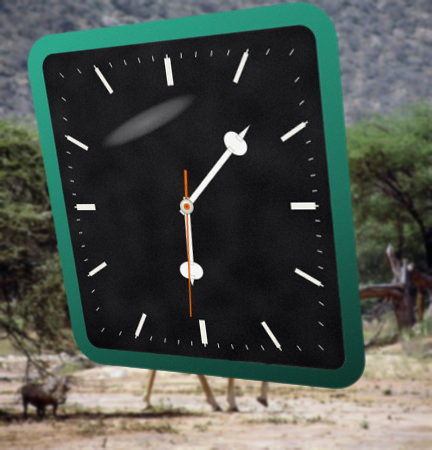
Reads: 6 h 07 min 31 s
